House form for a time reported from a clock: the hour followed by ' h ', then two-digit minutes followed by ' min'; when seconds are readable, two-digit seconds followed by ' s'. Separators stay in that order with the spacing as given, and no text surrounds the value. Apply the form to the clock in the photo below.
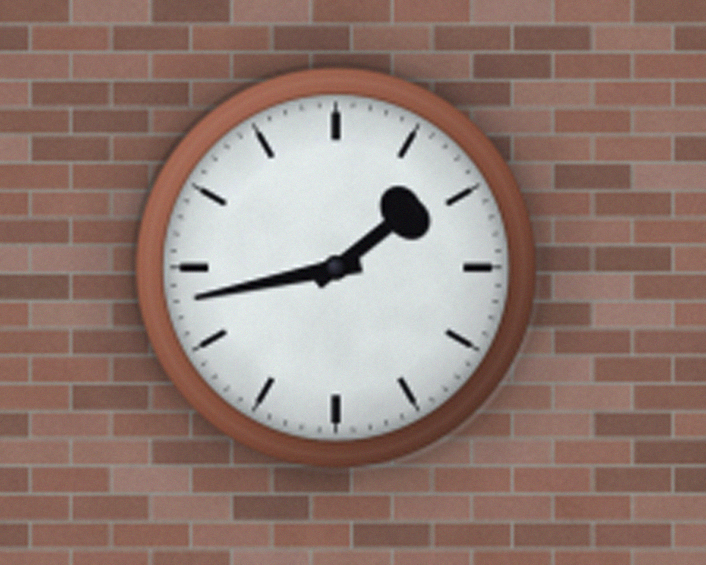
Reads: 1 h 43 min
